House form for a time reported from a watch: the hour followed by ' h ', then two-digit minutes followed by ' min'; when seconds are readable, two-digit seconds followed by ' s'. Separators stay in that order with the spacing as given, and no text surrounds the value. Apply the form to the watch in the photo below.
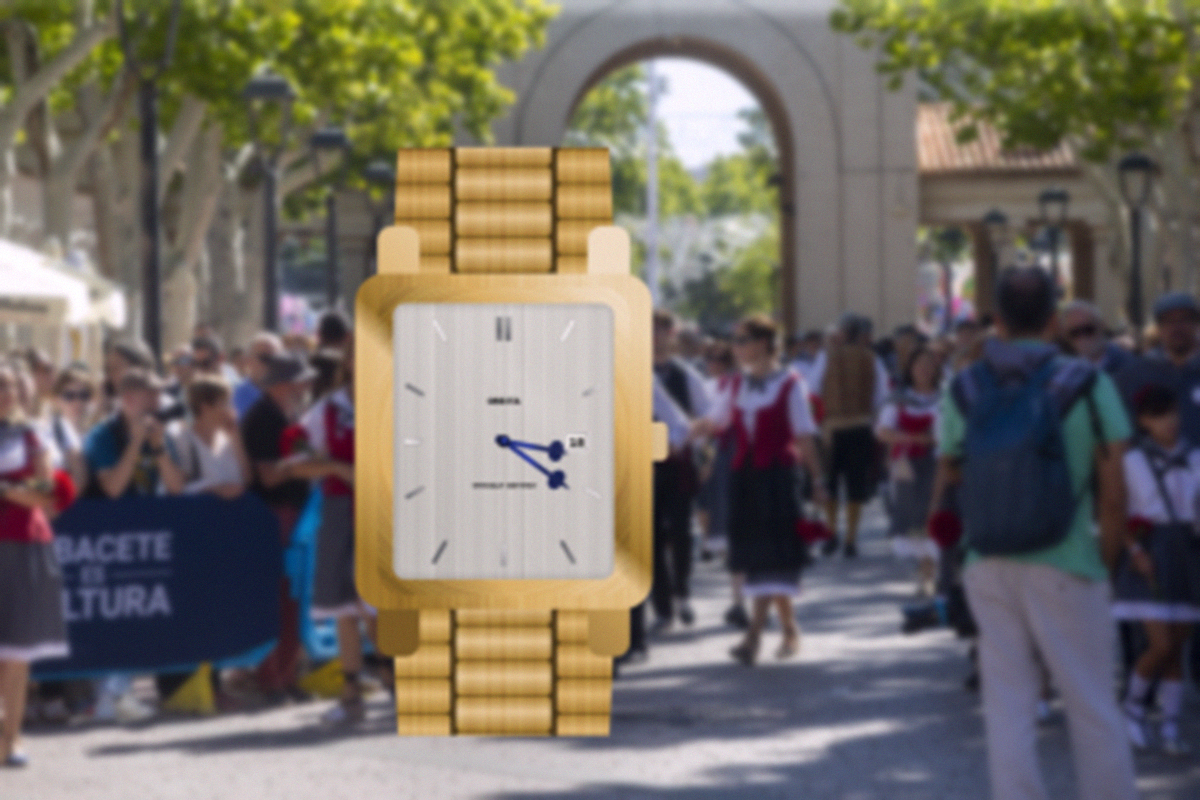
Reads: 3 h 21 min
